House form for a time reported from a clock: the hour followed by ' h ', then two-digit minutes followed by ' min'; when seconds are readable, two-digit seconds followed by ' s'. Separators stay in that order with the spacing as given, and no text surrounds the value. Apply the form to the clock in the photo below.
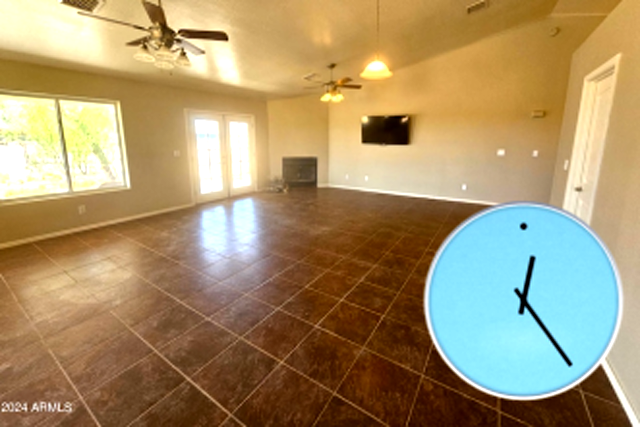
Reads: 12 h 24 min
